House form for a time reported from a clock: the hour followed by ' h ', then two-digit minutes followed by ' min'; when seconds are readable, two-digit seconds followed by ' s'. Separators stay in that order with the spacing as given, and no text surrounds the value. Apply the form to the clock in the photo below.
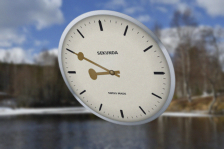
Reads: 8 h 50 min
